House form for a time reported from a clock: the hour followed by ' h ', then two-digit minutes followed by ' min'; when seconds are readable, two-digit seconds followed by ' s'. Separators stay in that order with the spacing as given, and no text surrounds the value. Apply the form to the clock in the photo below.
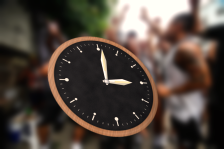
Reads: 3 h 01 min
